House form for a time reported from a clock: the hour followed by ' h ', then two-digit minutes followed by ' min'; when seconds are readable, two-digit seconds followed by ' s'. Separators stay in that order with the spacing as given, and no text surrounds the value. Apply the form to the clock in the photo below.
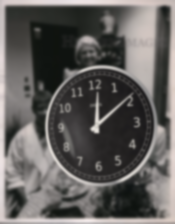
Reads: 12 h 09 min
